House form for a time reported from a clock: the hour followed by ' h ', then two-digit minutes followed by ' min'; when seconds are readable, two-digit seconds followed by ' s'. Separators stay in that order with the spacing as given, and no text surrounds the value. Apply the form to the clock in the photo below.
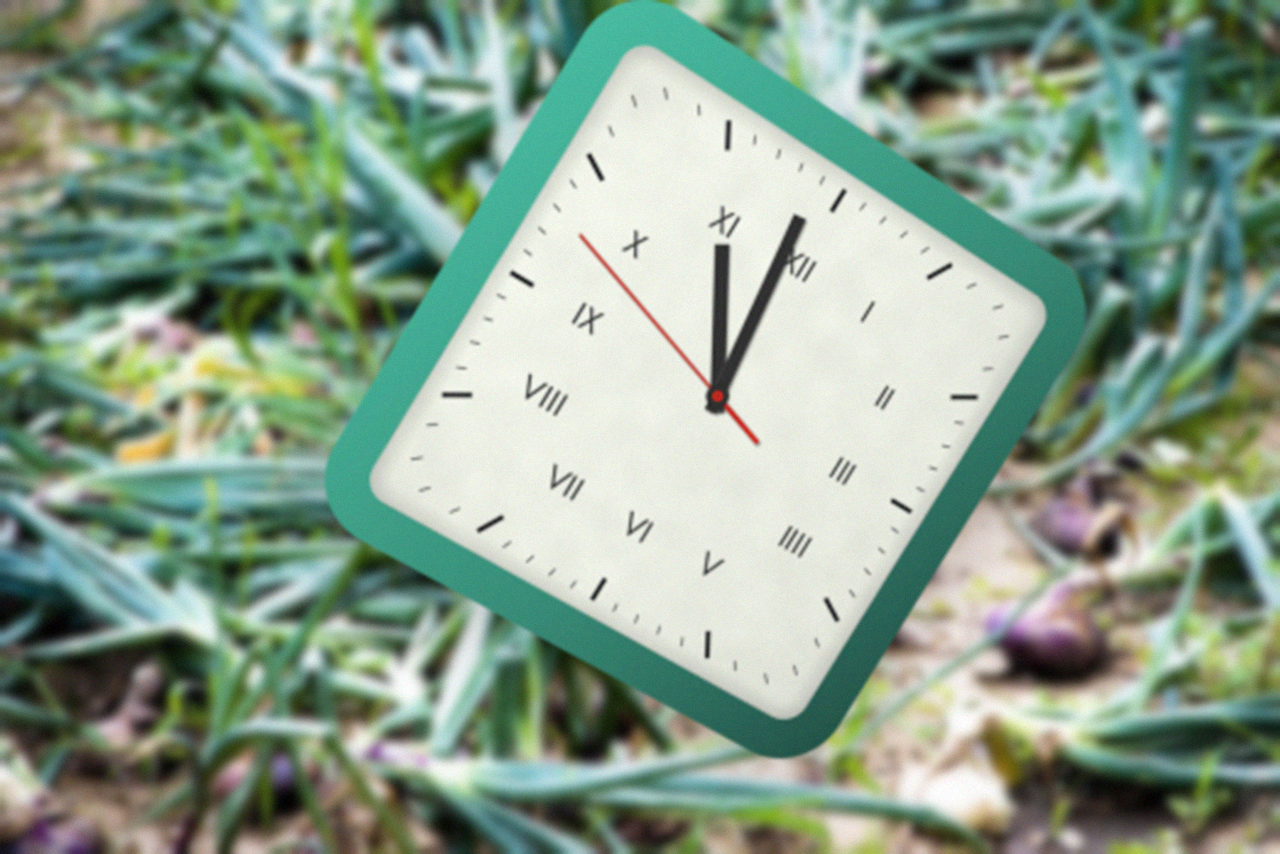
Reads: 10 h 58 min 48 s
